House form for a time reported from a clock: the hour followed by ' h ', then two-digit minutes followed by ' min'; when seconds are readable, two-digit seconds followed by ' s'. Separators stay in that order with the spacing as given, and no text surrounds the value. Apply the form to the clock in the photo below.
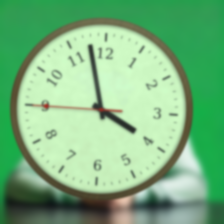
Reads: 3 h 57 min 45 s
